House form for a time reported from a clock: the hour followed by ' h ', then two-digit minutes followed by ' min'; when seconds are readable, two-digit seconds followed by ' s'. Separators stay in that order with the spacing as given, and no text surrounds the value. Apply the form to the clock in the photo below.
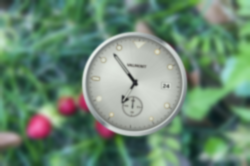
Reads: 6 h 53 min
